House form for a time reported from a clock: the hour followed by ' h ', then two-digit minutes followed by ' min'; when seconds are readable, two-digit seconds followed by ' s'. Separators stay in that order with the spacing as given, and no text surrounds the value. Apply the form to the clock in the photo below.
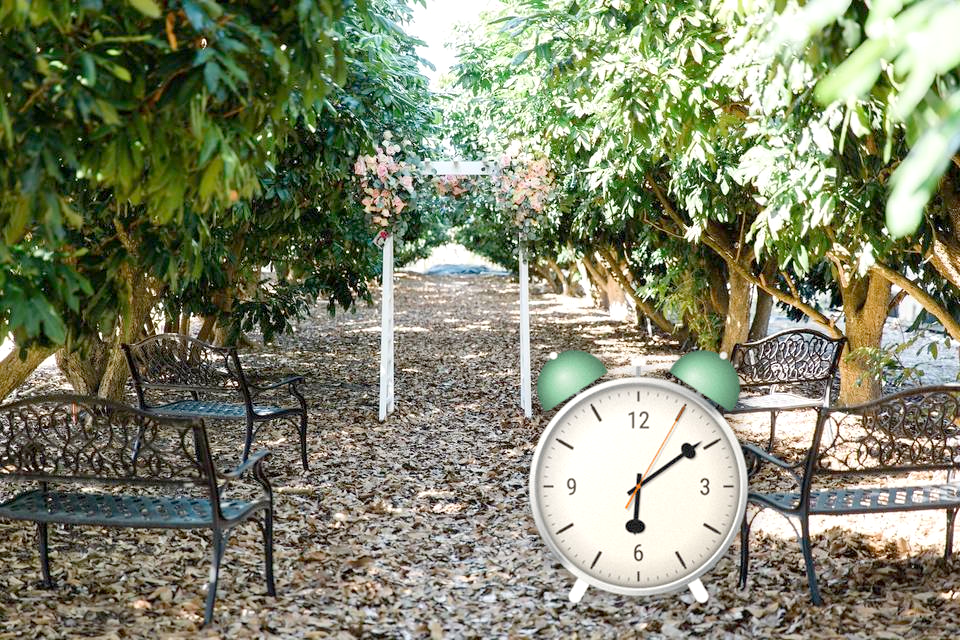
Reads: 6 h 09 min 05 s
